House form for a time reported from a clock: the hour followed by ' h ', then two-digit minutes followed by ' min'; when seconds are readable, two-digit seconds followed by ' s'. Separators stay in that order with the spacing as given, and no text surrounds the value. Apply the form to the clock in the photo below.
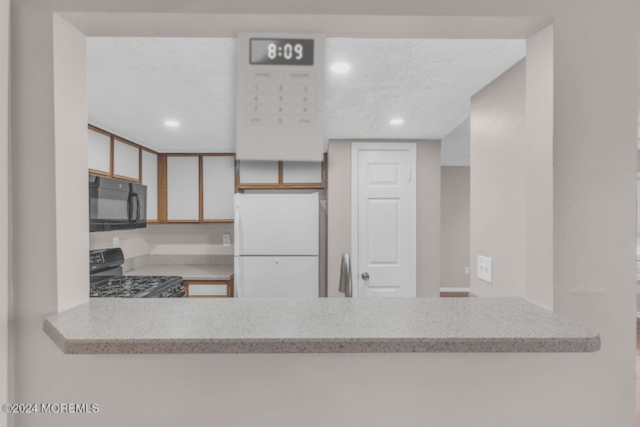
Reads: 8 h 09 min
